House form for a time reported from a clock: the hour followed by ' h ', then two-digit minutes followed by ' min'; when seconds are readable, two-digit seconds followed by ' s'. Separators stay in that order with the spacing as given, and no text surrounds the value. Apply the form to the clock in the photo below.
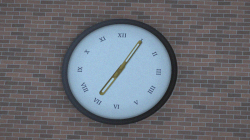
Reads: 7 h 05 min
